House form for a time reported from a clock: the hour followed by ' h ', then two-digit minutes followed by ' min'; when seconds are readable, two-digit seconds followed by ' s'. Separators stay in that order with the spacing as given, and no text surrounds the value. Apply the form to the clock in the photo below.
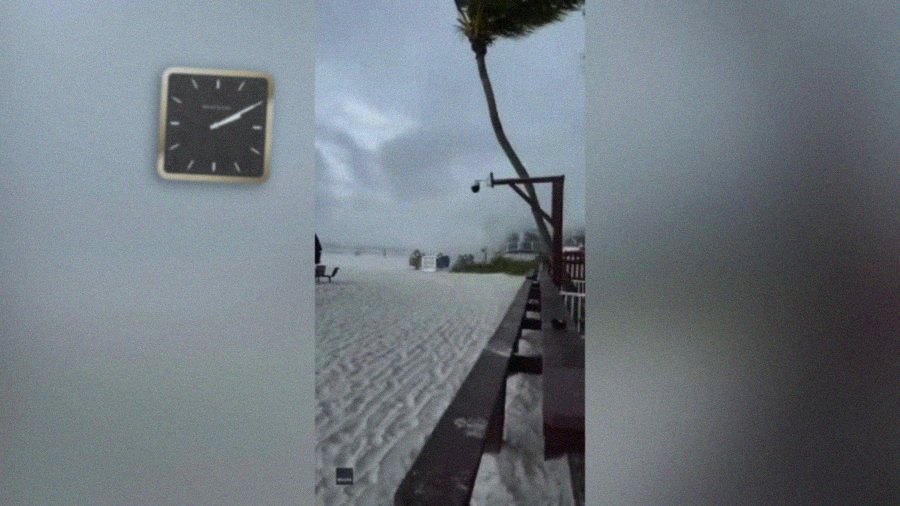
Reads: 2 h 10 min
